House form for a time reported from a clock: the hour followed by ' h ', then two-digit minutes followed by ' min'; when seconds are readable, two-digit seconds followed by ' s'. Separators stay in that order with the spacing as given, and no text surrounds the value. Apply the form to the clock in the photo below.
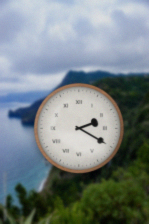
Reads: 2 h 20 min
